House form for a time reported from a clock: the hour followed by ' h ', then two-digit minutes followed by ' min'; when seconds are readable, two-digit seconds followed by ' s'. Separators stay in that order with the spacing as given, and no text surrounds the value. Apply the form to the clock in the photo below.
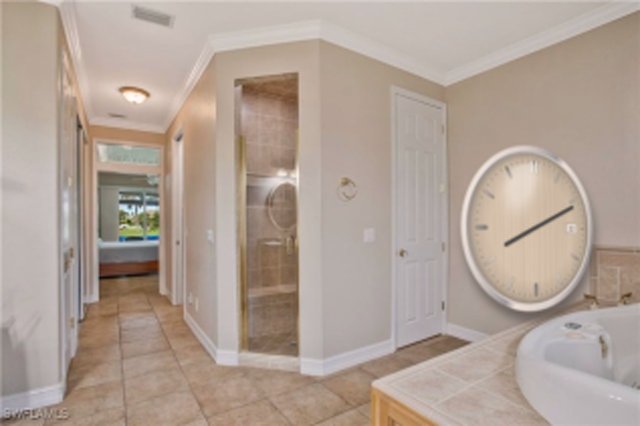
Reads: 8 h 11 min
